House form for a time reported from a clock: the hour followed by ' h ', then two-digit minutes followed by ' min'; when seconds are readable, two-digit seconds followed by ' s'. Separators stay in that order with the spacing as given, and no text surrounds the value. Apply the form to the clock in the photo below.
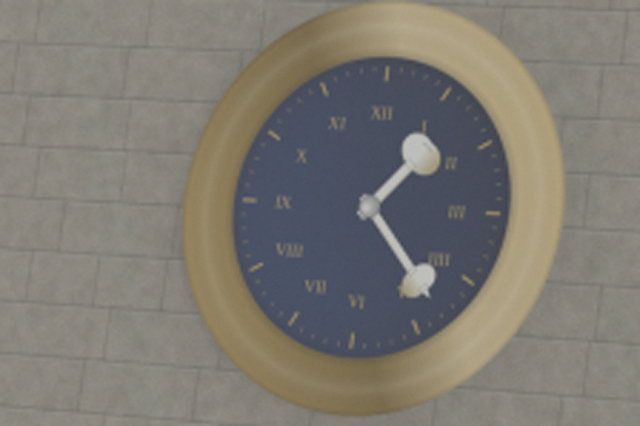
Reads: 1 h 23 min
